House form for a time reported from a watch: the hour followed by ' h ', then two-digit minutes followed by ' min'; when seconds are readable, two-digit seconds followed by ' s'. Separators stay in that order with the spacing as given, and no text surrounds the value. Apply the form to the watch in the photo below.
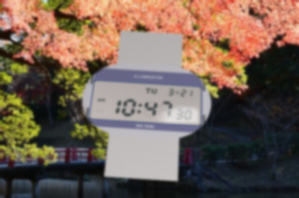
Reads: 10 h 47 min
